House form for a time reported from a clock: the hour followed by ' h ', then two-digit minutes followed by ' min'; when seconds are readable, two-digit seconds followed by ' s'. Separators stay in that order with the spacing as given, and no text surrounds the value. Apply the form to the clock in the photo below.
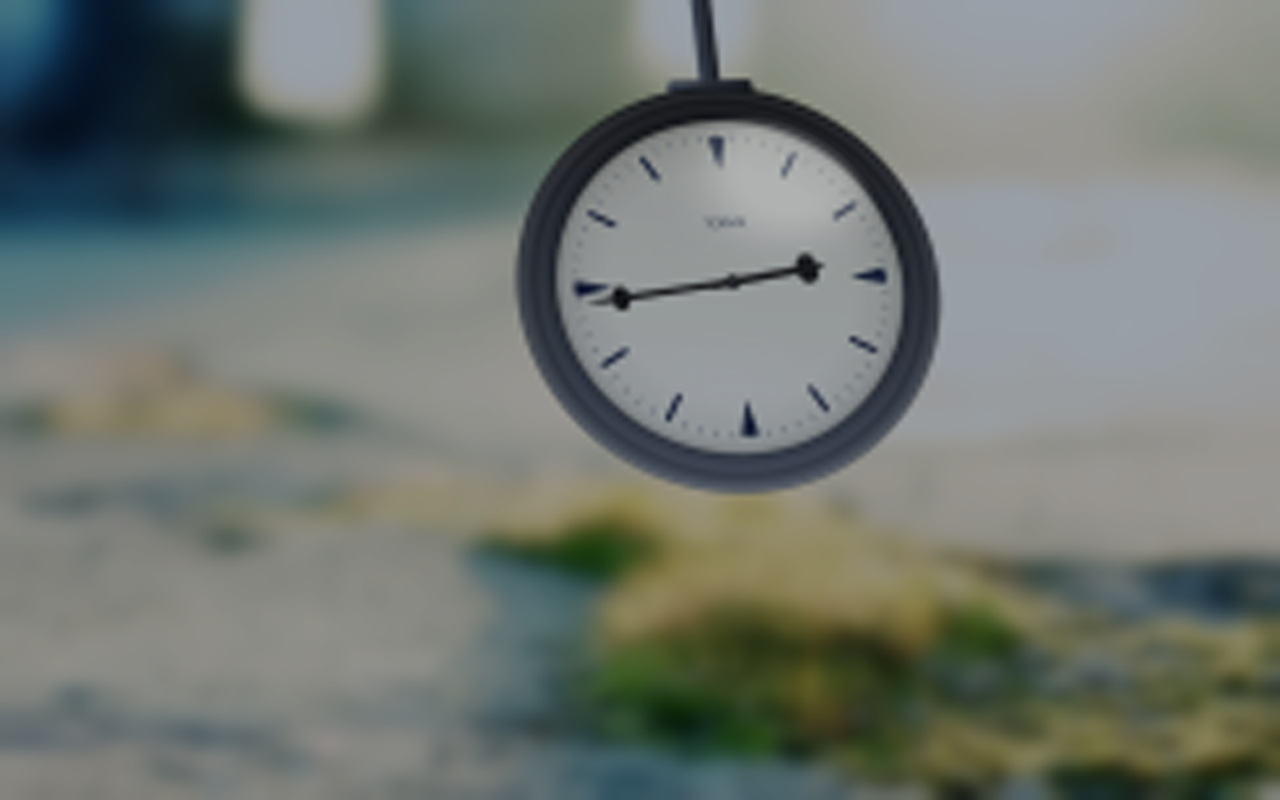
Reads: 2 h 44 min
